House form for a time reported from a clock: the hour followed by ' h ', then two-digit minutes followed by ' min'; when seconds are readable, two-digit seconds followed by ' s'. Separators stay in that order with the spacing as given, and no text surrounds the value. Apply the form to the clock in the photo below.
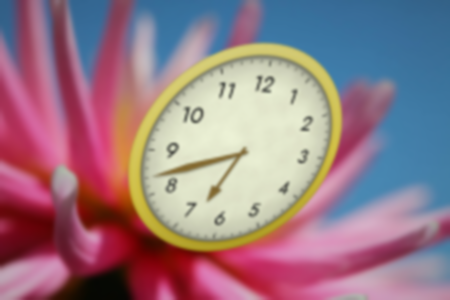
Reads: 6 h 42 min
